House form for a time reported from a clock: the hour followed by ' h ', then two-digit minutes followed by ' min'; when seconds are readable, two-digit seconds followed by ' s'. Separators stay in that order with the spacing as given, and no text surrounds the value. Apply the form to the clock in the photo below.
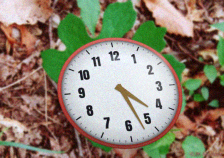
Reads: 4 h 27 min
